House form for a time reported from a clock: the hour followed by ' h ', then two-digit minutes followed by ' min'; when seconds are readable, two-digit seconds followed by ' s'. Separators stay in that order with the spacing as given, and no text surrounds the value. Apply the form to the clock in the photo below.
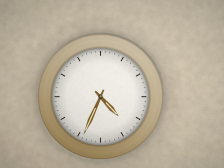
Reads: 4 h 34 min
